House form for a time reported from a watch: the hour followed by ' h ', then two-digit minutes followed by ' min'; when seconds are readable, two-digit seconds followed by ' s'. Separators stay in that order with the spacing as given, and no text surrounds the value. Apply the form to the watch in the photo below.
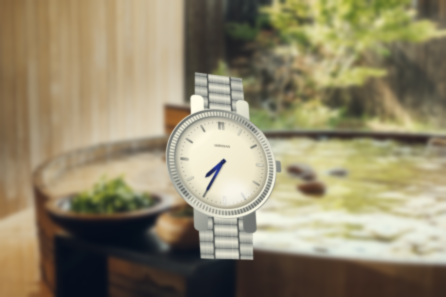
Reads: 7 h 35 min
